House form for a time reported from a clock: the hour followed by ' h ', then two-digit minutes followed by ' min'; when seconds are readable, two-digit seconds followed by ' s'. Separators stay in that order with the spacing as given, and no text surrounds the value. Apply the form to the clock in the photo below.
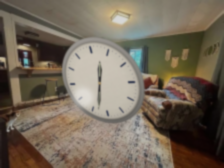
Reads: 12 h 33 min
